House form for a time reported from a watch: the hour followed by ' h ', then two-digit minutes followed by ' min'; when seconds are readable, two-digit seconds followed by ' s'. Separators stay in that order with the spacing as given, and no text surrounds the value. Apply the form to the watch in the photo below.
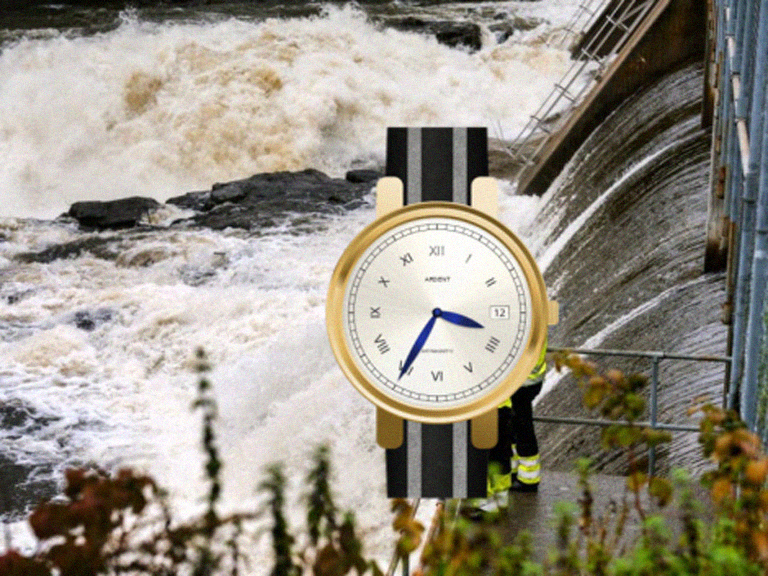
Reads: 3 h 35 min
